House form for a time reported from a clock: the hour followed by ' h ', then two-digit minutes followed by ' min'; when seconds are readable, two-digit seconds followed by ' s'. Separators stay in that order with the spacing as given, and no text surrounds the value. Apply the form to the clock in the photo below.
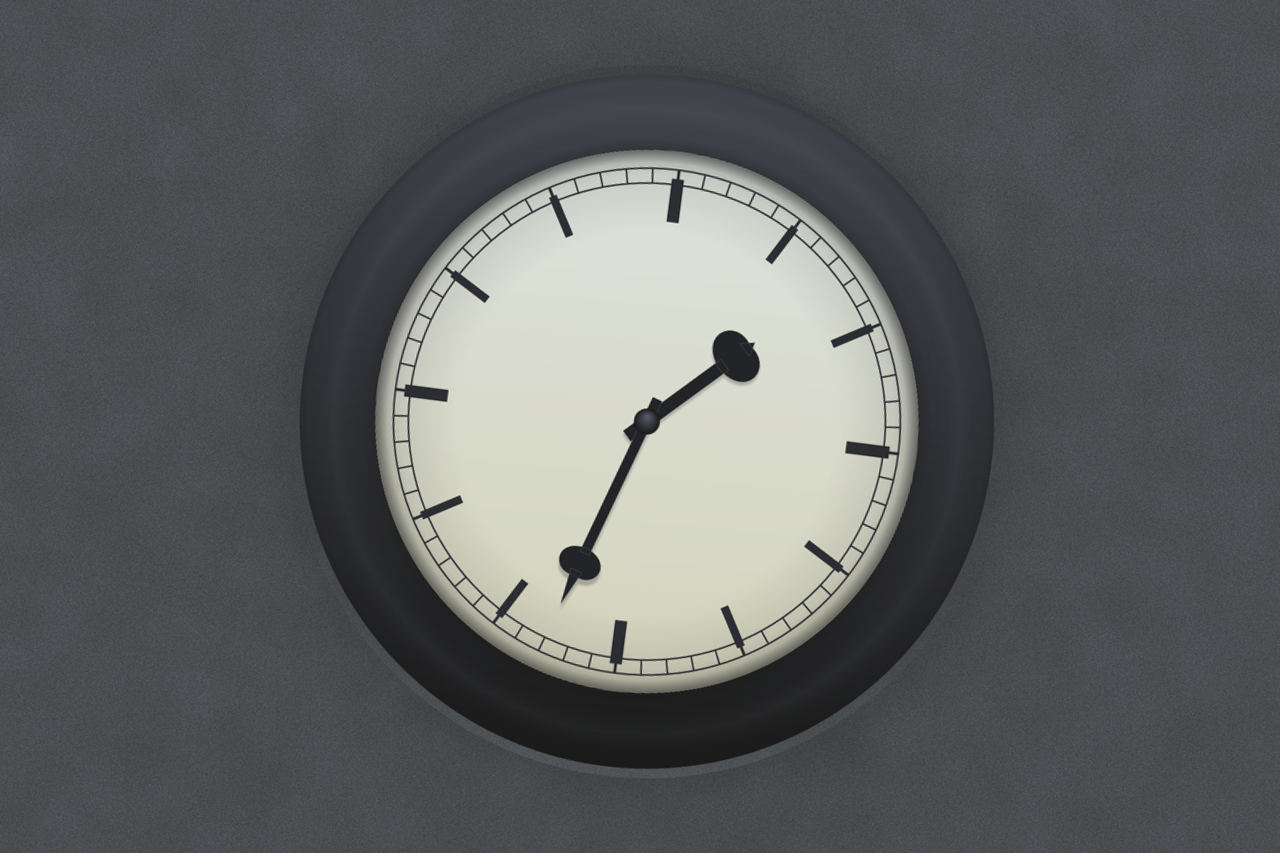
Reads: 1 h 33 min
